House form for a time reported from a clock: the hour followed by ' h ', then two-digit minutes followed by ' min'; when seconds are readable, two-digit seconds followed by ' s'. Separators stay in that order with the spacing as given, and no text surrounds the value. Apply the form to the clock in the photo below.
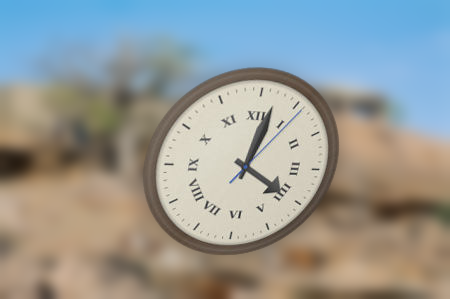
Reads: 4 h 02 min 06 s
